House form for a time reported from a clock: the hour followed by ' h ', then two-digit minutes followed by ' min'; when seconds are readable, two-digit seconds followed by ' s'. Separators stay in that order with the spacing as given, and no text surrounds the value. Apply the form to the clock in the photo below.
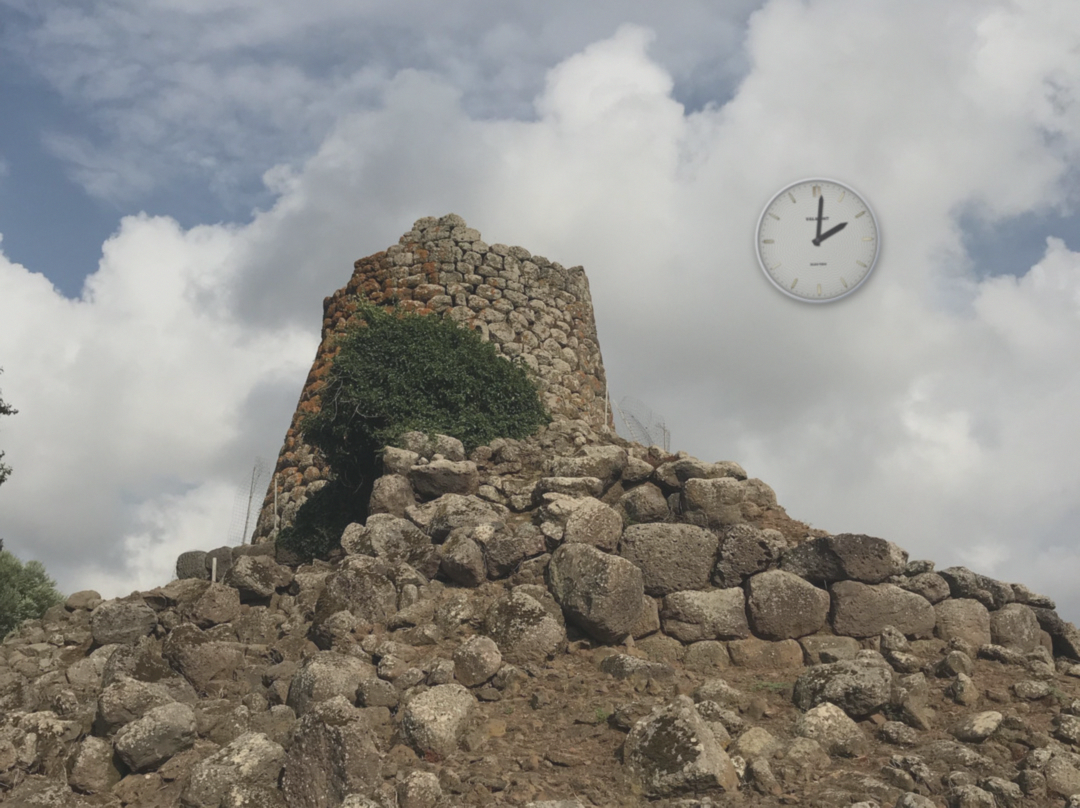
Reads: 2 h 01 min
